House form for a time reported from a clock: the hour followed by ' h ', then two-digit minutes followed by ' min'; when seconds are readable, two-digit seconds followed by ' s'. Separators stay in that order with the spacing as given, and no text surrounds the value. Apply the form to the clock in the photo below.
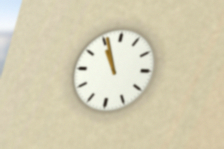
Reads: 10 h 56 min
